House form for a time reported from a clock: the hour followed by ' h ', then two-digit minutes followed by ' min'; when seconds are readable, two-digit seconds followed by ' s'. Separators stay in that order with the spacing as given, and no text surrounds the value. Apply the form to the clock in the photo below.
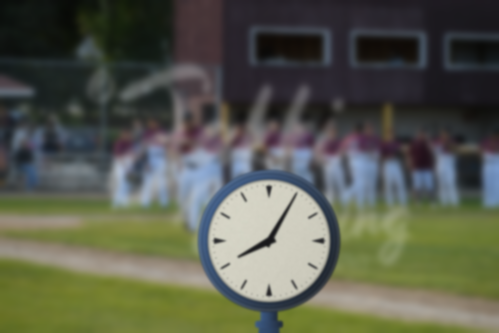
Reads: 8 h 05 min
